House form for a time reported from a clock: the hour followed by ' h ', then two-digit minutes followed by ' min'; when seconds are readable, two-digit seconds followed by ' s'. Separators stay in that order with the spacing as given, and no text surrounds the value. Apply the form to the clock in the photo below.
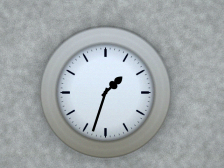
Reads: 1 h 33 min
